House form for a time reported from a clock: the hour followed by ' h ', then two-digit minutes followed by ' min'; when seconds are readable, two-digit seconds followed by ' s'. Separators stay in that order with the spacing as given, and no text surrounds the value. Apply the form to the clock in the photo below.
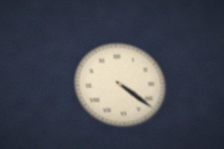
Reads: 4 h 22 min
